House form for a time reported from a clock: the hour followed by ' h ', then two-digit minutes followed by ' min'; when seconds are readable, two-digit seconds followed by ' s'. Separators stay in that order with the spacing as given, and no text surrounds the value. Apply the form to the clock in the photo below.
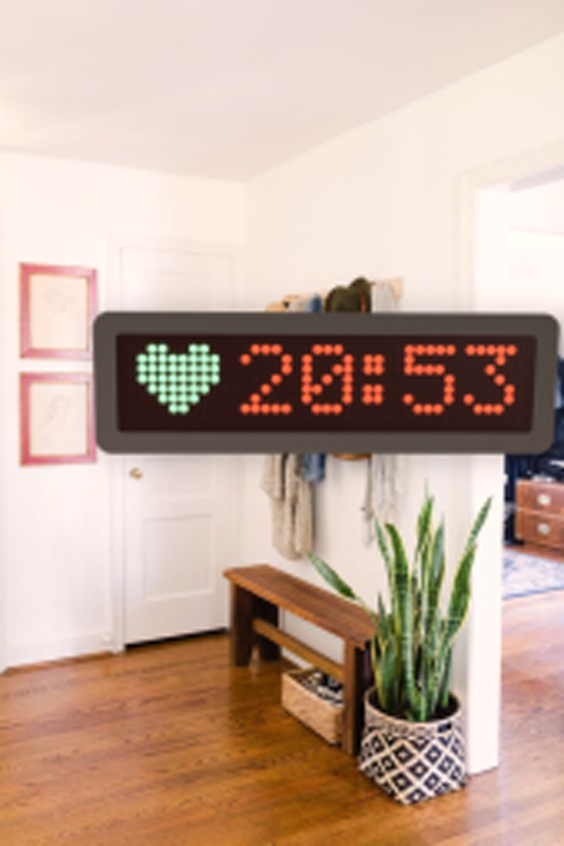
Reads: 20 h 53 min
